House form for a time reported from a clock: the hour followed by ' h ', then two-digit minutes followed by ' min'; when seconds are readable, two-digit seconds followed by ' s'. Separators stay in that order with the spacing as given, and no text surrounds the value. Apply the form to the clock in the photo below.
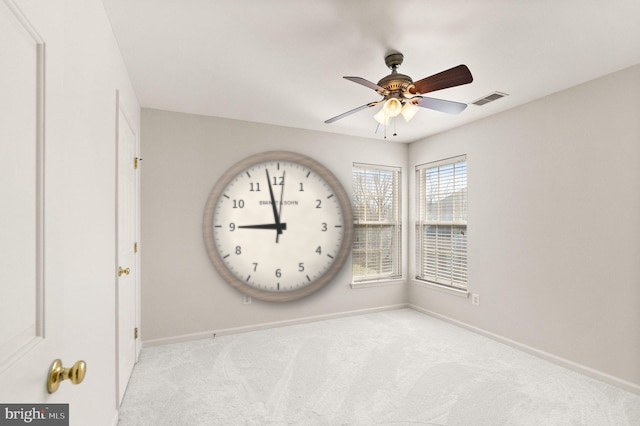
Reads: 8 h 58 min 01 s
